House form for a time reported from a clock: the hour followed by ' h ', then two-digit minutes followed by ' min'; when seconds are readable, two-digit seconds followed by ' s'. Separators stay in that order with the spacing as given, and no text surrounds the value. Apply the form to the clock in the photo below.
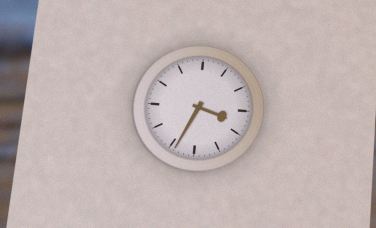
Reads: 3 h 34 min
